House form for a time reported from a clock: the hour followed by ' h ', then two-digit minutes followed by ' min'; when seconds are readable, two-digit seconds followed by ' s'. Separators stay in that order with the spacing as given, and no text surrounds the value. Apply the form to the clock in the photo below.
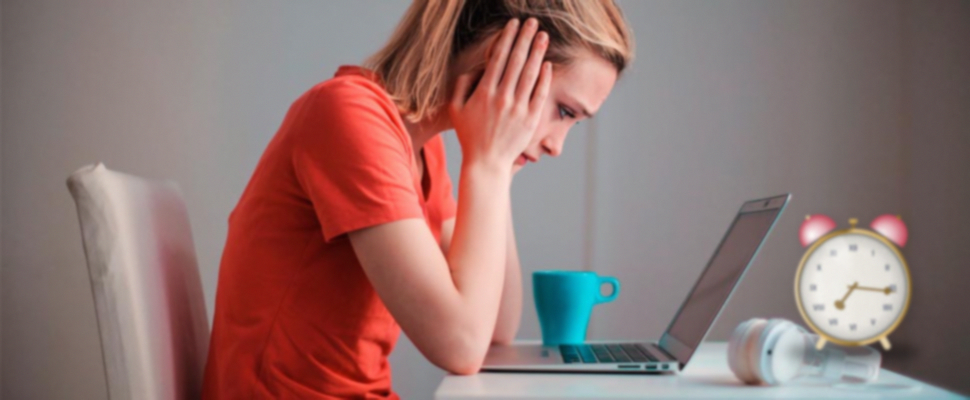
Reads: 7 h 16 min
